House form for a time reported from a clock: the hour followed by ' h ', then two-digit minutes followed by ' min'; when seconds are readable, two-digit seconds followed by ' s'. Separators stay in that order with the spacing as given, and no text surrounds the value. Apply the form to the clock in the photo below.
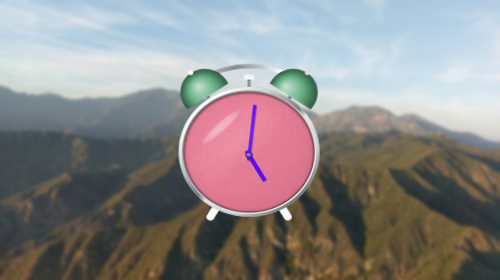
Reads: 5 h 01 min
